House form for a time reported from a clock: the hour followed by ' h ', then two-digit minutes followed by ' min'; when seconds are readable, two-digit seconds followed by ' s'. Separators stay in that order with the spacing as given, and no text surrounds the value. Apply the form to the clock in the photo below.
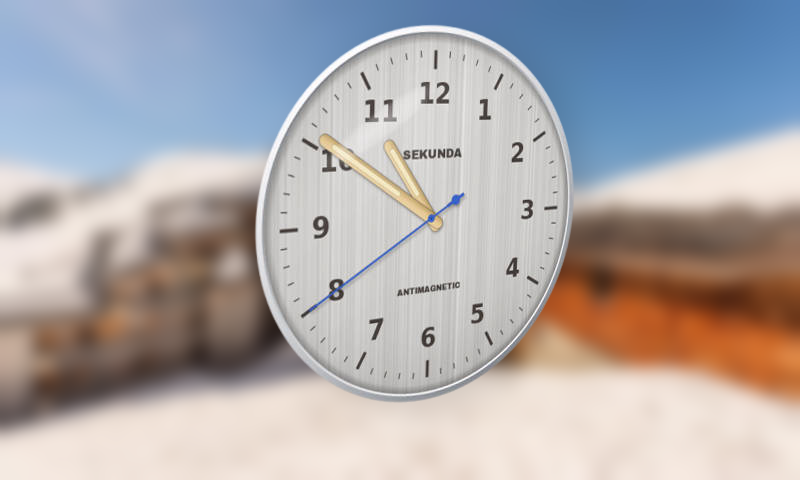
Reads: 10 h 50 min 40 s
